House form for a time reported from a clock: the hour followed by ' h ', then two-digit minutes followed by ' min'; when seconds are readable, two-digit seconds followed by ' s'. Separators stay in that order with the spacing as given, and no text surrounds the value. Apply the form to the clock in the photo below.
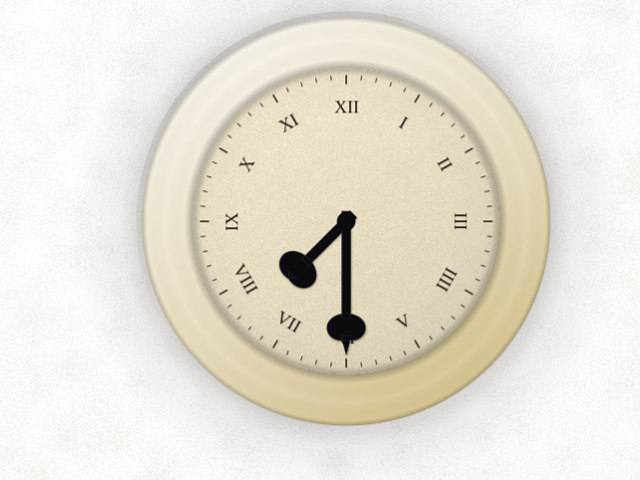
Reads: 7 h 30 min
